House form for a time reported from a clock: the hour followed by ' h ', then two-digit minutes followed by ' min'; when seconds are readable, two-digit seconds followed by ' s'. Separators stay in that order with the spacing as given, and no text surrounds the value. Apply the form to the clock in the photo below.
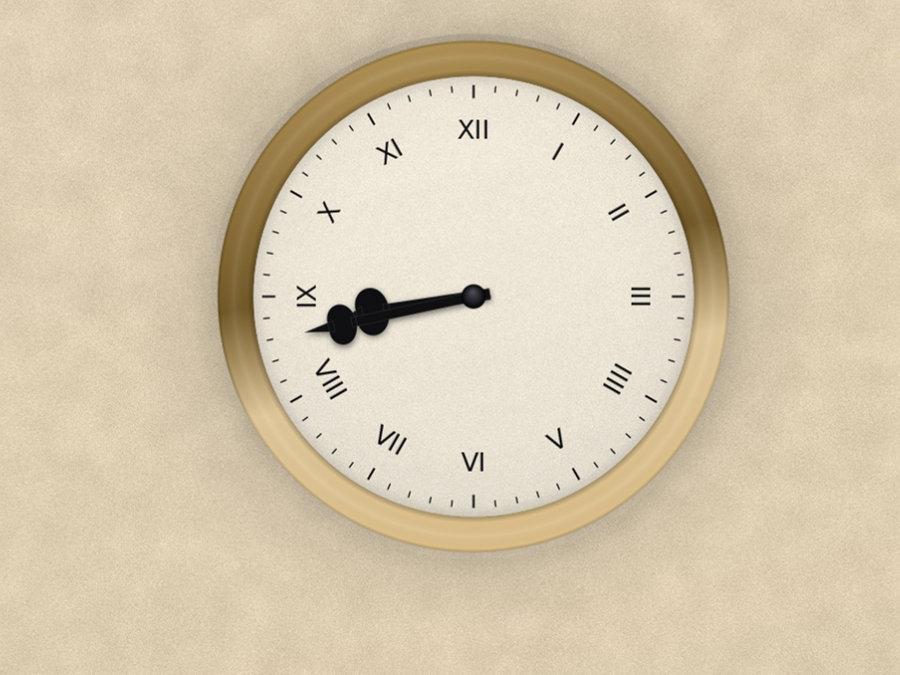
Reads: 8 h 43 min
